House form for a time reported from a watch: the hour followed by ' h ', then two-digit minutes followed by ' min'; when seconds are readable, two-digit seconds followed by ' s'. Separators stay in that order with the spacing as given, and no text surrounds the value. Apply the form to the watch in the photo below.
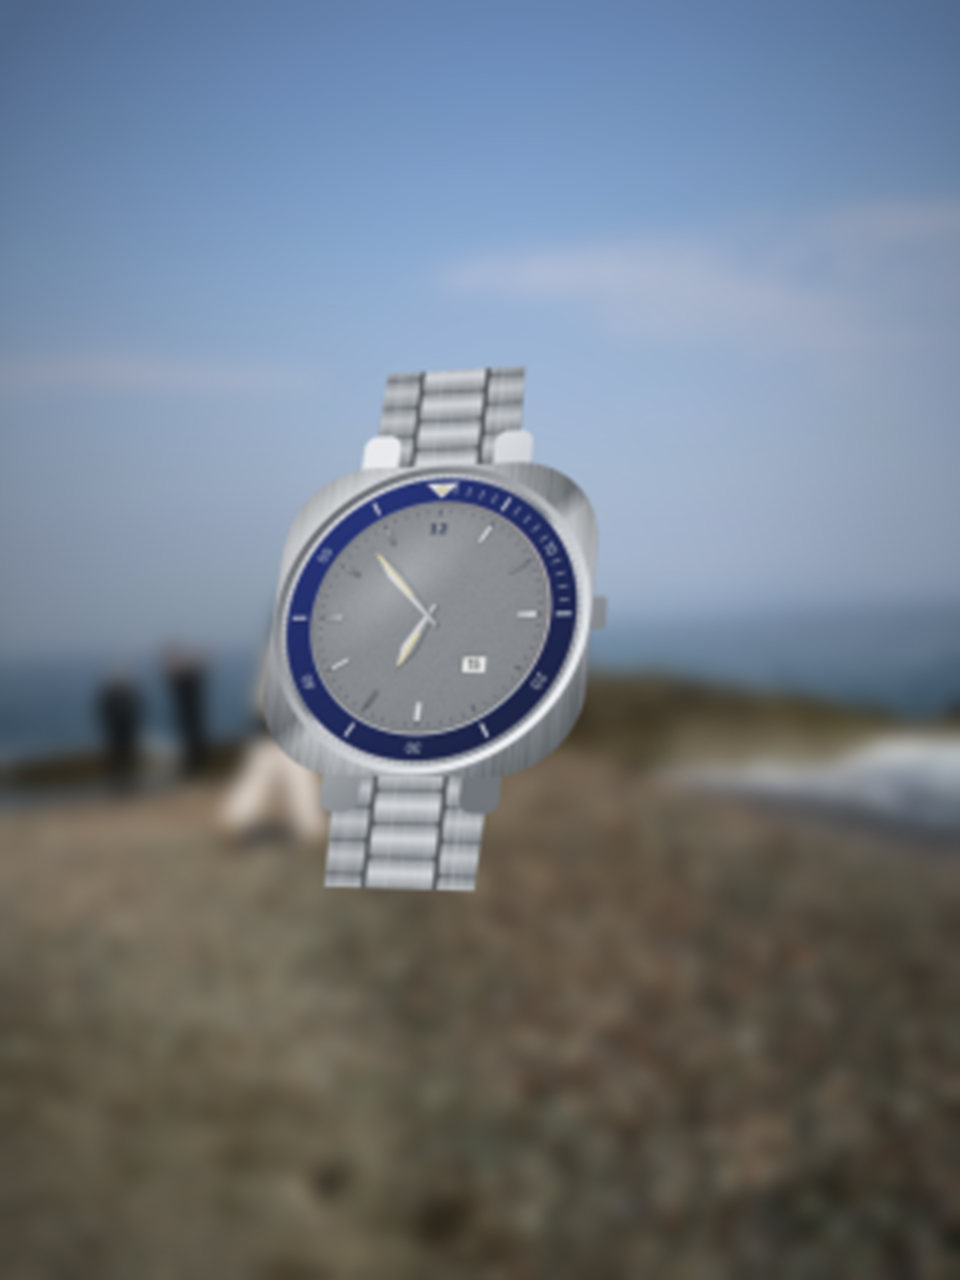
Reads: 6 h 53 min
